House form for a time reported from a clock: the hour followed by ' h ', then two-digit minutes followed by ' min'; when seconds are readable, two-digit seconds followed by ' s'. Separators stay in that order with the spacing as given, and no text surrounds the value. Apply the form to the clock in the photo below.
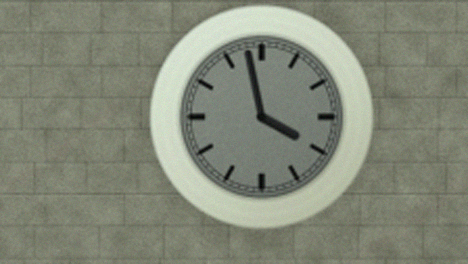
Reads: 3 h 58 min
